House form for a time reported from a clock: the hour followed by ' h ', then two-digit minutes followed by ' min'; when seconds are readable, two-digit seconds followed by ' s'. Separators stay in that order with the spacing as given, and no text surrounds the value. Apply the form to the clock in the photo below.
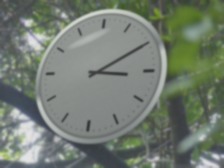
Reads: 3 h 10 min
